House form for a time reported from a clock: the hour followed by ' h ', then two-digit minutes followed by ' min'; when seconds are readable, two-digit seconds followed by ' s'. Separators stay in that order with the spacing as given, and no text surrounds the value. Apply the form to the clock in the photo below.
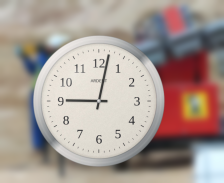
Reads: 9 h 02 min
